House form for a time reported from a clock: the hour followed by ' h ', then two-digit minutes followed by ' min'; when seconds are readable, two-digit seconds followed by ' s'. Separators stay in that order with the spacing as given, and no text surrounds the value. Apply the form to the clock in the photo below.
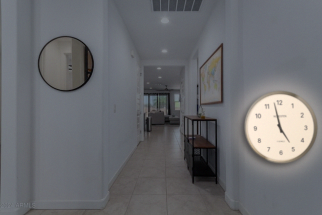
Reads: 4 h 58 min
